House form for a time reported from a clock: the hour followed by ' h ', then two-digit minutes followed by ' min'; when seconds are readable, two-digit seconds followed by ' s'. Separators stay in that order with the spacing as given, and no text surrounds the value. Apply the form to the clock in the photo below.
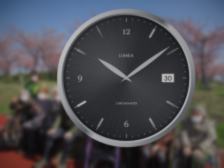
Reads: 10 h 09 min
